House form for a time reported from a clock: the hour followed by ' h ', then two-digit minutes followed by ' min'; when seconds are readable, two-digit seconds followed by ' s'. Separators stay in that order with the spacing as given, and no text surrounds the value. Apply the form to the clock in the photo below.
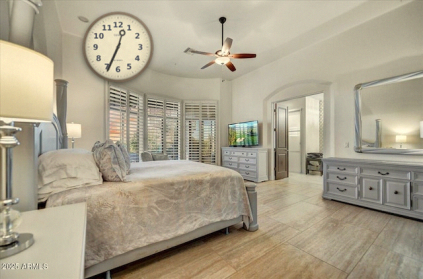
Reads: 12 h 34 min
